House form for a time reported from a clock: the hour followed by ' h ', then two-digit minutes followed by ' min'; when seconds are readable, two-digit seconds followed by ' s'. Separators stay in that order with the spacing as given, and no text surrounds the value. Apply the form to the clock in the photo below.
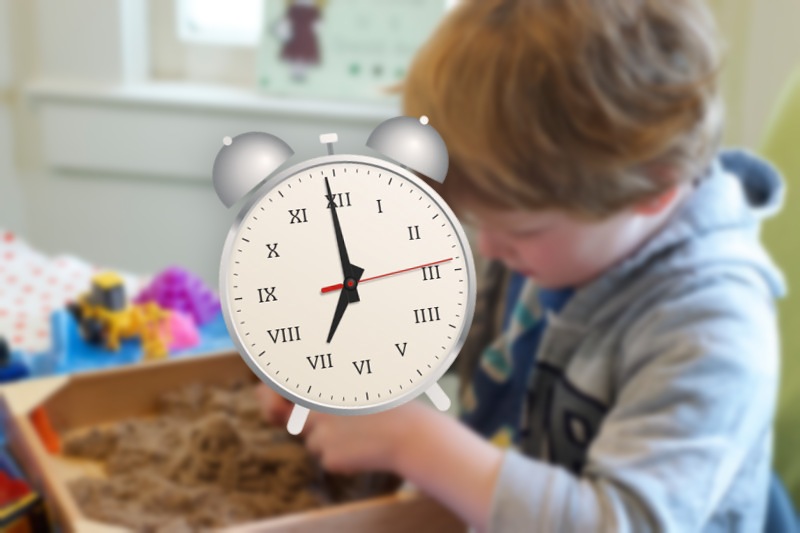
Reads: 6 h 59 min 14 s
